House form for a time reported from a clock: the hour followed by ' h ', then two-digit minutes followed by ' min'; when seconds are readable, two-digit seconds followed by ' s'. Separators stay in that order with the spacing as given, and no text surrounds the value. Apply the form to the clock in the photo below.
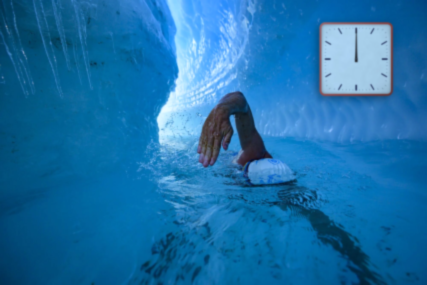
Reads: 12 h 00 min
